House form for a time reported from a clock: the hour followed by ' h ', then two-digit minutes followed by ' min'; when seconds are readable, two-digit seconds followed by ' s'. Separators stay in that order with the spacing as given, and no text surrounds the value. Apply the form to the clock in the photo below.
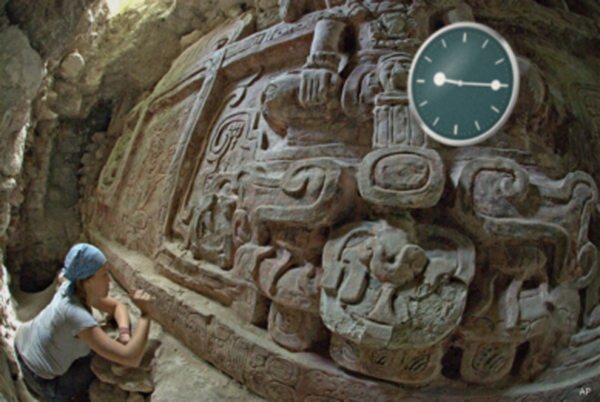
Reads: 9 h 15 min
